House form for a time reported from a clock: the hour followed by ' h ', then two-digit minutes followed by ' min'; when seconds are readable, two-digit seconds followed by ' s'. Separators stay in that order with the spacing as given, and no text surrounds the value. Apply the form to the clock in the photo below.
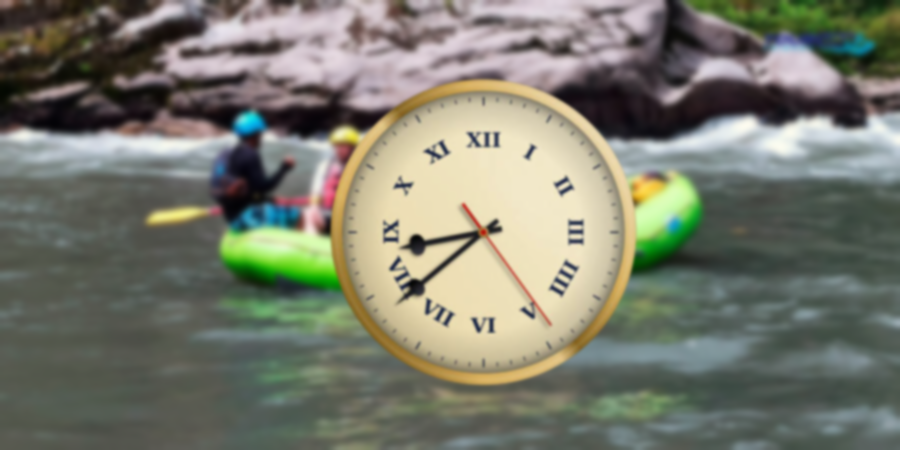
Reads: 8 h 38 min 24 s
